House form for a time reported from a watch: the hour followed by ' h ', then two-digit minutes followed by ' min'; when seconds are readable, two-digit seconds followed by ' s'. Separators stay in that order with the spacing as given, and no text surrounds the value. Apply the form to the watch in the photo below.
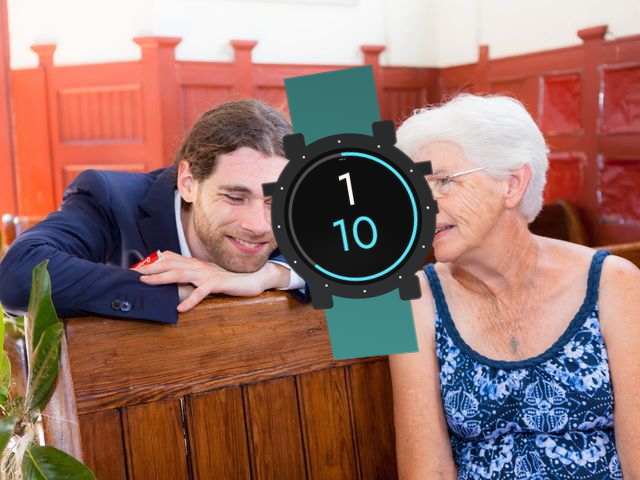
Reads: 1 h 10 min
